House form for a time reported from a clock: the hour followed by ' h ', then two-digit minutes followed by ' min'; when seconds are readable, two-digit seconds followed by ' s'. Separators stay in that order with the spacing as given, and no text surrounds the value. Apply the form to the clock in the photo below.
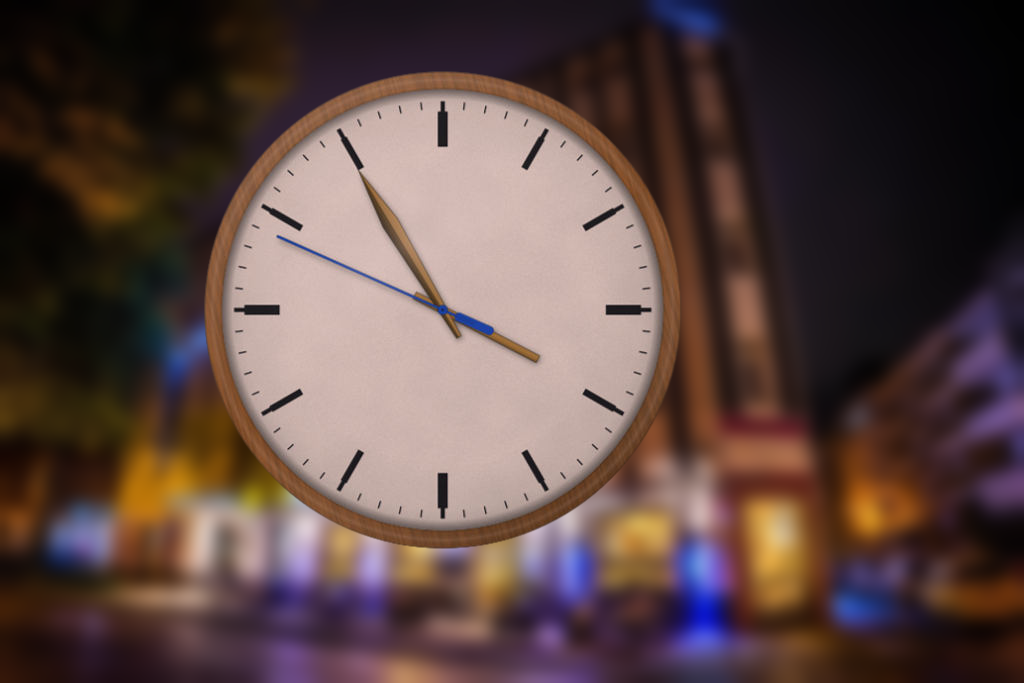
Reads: 3 h 54 min 49 s
